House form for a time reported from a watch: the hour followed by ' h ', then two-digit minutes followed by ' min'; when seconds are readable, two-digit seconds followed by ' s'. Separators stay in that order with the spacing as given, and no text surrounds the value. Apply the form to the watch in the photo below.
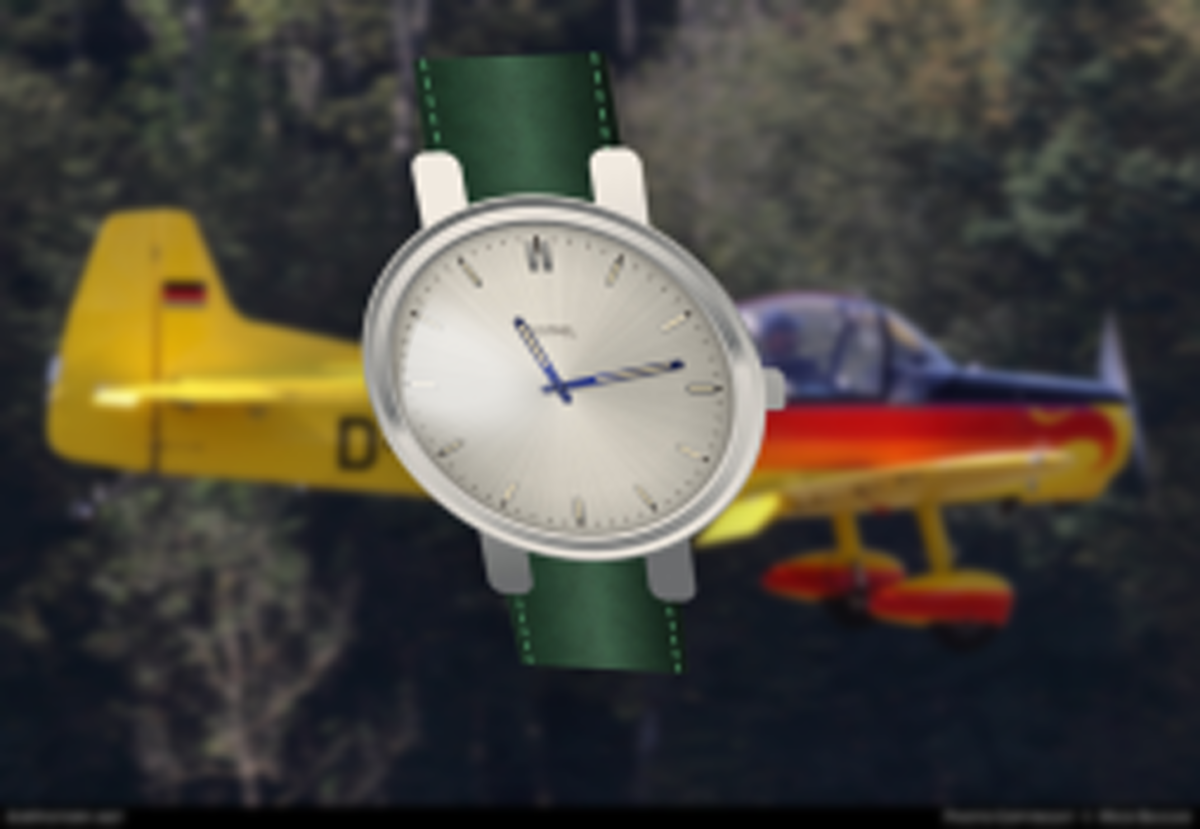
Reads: 11 h 13 min
